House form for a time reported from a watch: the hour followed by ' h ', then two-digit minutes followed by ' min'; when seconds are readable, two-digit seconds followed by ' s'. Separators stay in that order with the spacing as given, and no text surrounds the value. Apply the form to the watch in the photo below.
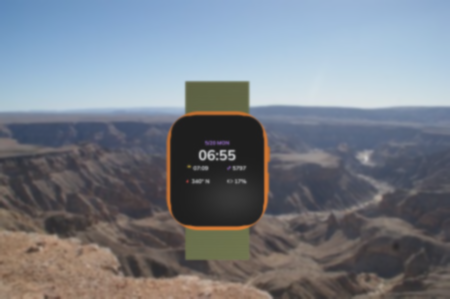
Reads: 6 h 55 min
